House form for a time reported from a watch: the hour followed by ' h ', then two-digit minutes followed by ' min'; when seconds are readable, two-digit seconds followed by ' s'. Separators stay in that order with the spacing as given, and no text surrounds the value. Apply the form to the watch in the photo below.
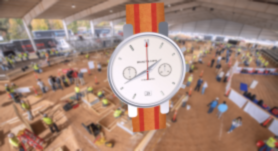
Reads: 1 h 41 min
